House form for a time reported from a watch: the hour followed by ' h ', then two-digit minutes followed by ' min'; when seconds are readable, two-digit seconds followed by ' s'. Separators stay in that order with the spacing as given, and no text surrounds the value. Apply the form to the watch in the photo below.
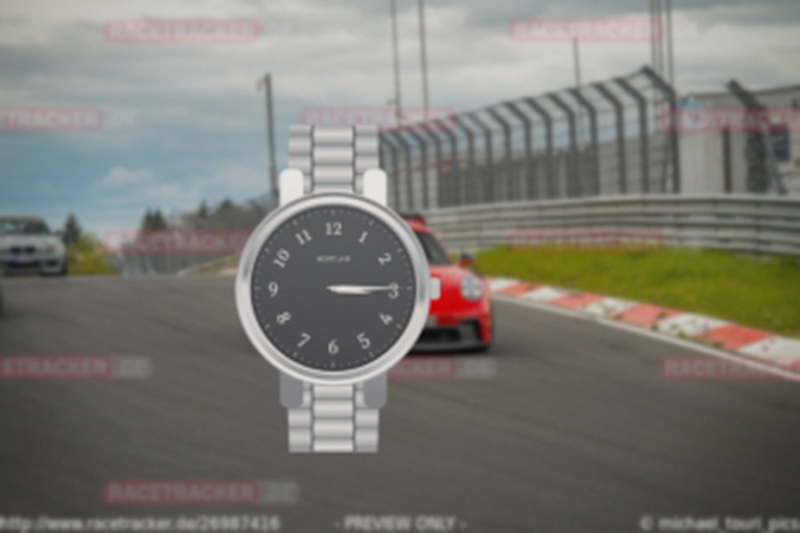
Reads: 3 h 15 min
